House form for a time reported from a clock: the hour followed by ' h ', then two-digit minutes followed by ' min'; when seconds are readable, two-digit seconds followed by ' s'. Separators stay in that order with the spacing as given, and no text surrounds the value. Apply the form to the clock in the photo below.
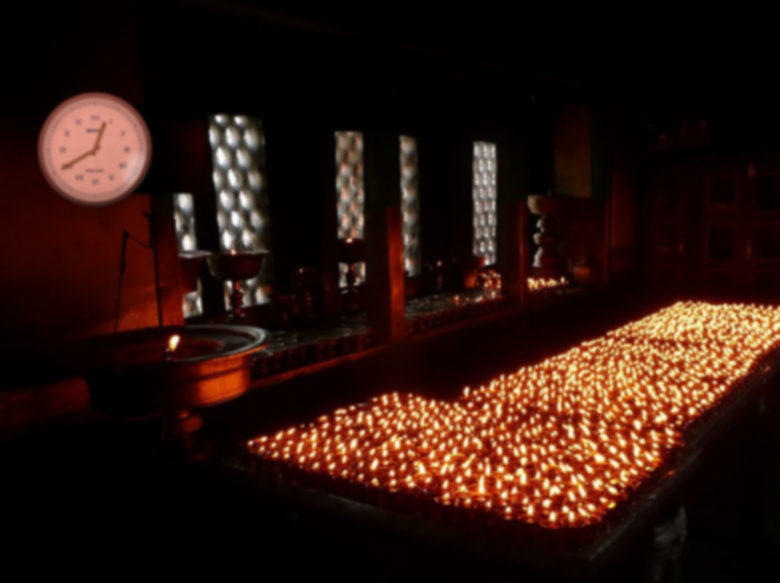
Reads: 12 h 40 min
